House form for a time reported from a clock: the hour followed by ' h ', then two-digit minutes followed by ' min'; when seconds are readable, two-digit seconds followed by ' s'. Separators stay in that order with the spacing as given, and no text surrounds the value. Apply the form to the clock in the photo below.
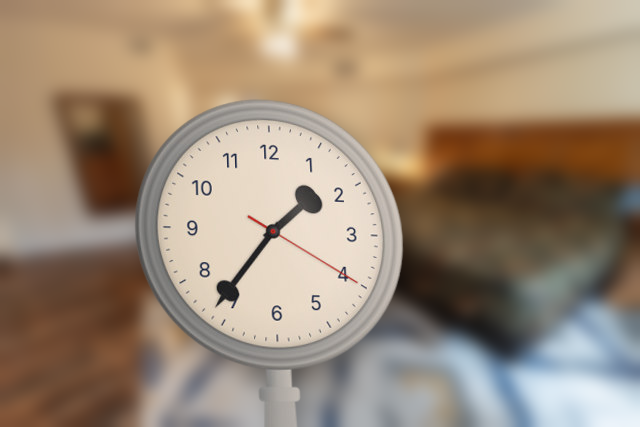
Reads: 1 h 36 min 20 s
